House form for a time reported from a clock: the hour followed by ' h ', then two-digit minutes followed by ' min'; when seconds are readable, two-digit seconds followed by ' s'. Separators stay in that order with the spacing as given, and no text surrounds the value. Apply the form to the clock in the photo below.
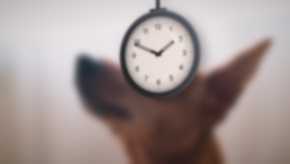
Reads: 1 h 49 min
